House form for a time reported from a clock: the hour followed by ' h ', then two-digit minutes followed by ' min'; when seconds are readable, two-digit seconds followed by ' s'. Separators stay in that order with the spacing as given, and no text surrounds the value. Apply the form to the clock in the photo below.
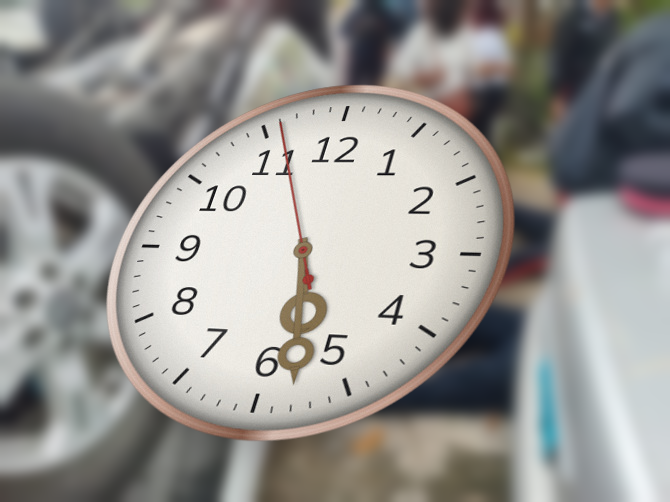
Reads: 5 h 27 min 56 s
